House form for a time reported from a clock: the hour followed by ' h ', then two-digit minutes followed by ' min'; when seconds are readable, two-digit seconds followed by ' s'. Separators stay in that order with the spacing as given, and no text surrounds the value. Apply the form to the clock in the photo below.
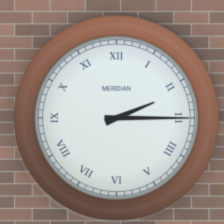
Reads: 2 h 15 min
